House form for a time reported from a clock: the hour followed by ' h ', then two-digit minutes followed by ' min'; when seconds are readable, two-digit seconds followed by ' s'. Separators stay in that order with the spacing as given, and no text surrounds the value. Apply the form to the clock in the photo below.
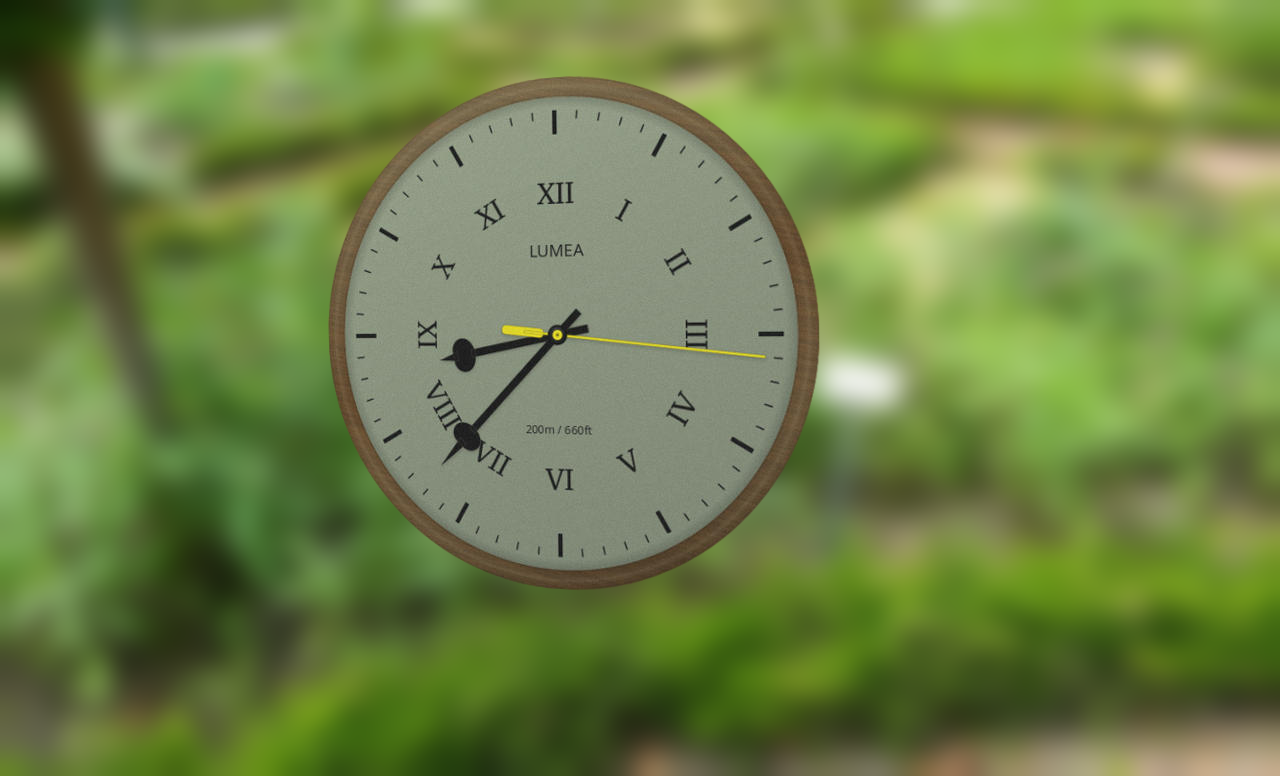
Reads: 8 h 37 min 16 s
